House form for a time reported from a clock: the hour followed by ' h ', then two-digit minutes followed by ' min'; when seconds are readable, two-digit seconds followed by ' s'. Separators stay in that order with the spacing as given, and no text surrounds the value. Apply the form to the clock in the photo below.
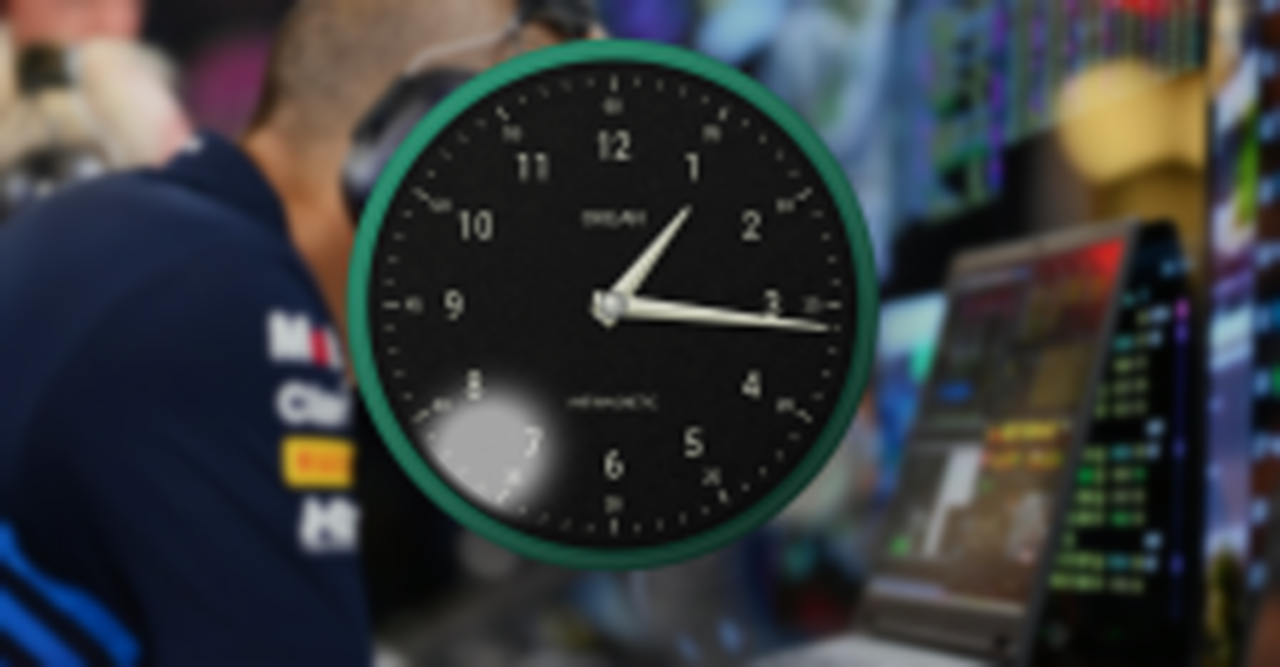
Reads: 1 h 16 min
